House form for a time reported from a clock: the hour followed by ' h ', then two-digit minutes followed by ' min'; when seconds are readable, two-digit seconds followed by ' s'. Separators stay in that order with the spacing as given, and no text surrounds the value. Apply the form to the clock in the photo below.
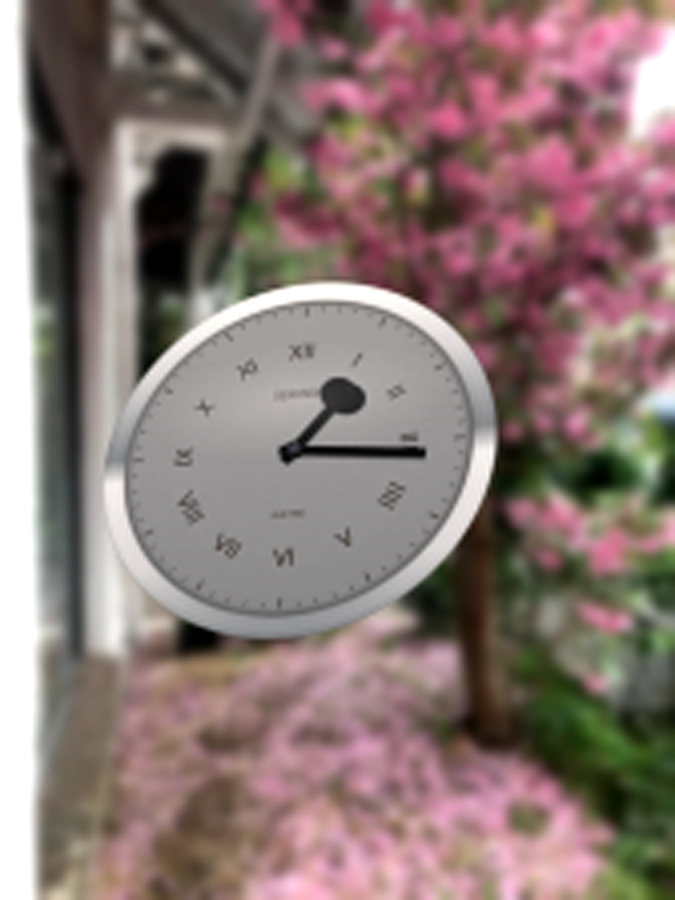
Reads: 1 h 16 min
